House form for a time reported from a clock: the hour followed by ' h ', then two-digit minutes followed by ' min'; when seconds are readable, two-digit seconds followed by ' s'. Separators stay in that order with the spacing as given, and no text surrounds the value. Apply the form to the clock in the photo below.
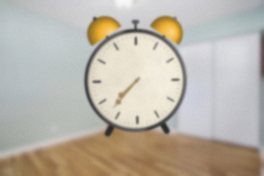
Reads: 7 h 37 min
